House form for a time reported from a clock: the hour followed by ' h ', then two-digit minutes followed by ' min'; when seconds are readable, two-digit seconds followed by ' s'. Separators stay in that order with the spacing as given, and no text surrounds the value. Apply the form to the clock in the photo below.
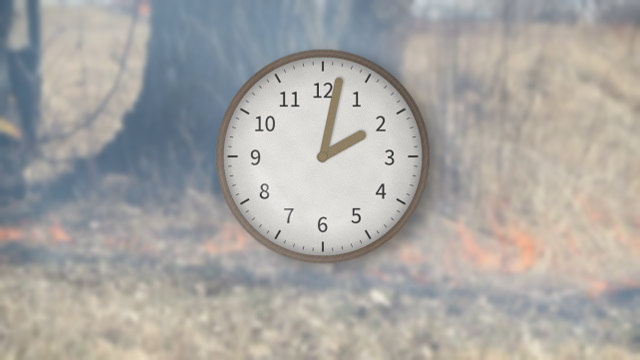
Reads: 2 h 02 min
